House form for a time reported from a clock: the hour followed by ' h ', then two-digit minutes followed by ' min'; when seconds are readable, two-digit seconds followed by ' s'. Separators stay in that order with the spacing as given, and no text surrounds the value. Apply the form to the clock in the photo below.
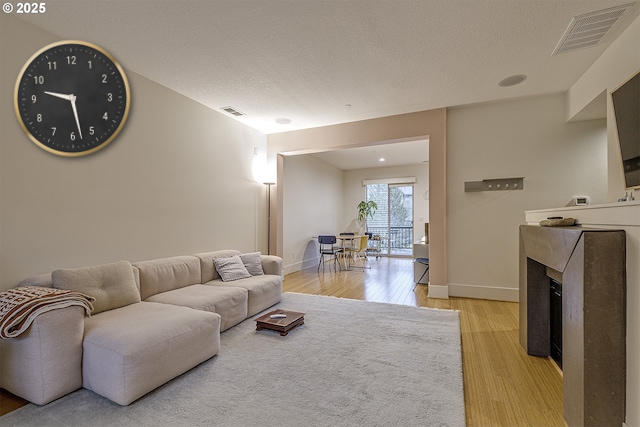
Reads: 9 h 28 min
